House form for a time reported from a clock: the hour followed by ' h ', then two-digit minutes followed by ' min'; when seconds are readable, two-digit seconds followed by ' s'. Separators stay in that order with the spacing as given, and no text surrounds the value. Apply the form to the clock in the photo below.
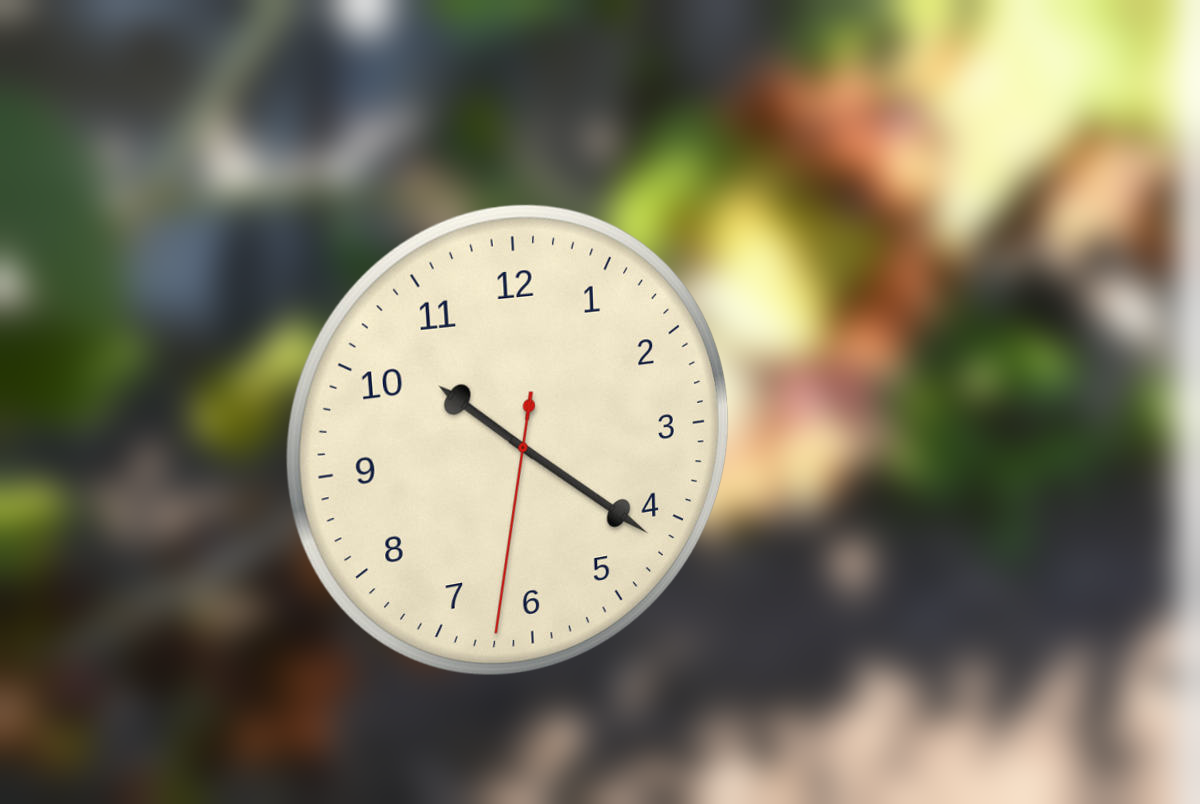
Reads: 10 h 21 min 32 s
